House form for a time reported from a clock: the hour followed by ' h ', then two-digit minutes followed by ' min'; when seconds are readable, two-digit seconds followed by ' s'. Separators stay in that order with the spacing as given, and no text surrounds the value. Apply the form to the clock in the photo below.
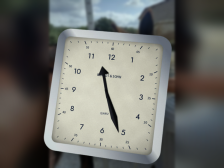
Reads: 11 h 26 min
